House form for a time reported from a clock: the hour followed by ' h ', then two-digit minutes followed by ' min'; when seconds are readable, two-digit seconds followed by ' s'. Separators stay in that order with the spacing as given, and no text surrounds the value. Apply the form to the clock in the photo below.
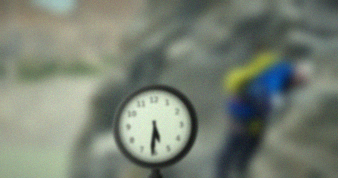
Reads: 5 h 31 min
